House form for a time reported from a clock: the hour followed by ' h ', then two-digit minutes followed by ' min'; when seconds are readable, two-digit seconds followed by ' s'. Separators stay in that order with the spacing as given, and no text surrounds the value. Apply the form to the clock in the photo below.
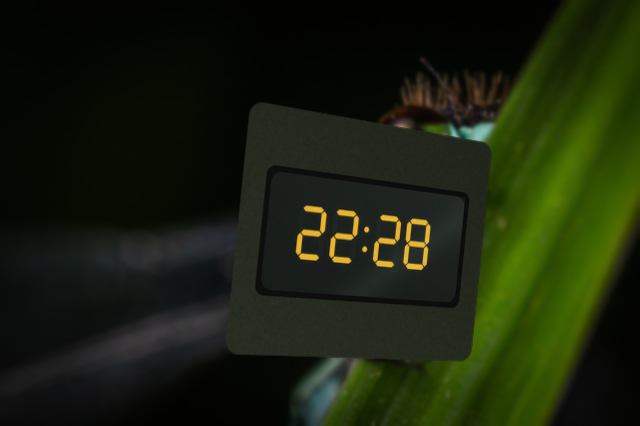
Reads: 22 h 28 min
